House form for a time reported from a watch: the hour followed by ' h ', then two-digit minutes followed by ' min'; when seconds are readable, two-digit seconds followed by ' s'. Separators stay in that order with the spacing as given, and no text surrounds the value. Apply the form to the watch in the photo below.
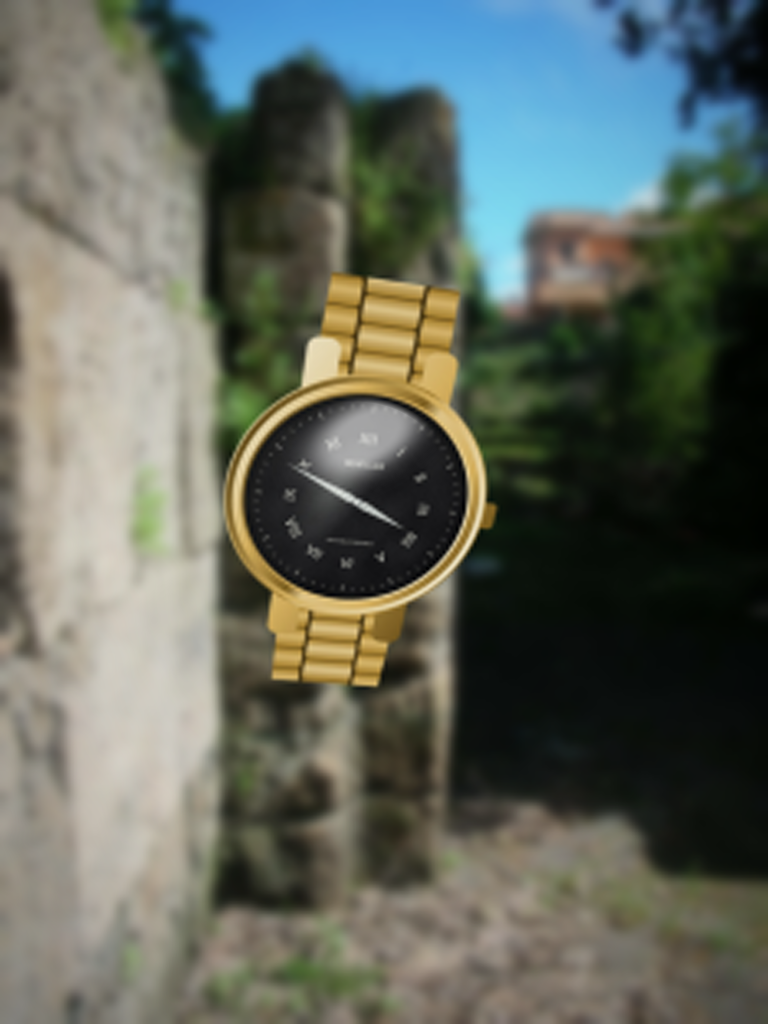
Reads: 3 h 49 min
